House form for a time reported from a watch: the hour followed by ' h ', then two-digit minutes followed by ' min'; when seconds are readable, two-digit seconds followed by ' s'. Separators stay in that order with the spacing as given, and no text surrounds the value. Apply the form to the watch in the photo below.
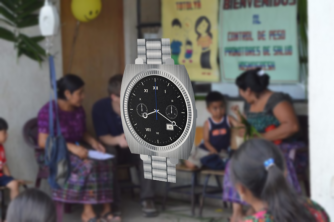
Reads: 8 h 20 min
